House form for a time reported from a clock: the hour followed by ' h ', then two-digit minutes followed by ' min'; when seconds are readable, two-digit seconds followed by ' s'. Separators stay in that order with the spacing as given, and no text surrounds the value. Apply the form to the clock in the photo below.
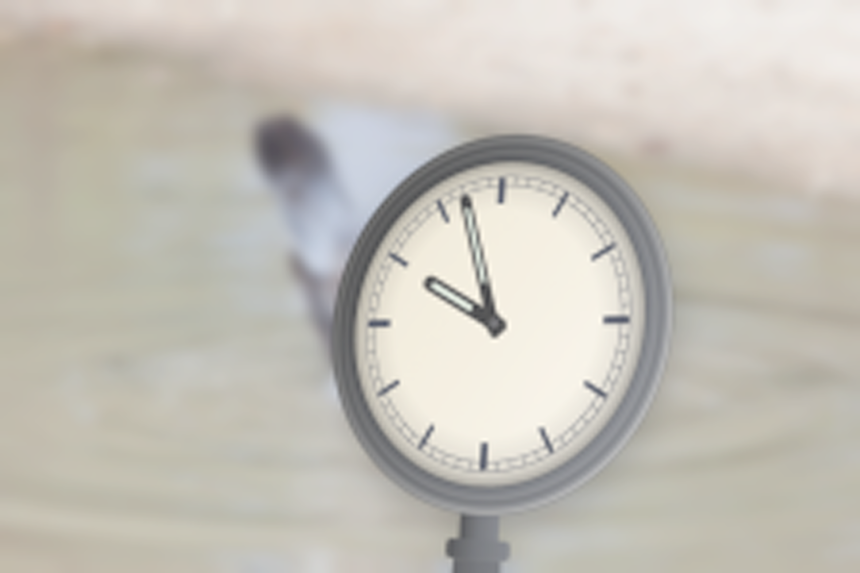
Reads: 9 h 57 min
